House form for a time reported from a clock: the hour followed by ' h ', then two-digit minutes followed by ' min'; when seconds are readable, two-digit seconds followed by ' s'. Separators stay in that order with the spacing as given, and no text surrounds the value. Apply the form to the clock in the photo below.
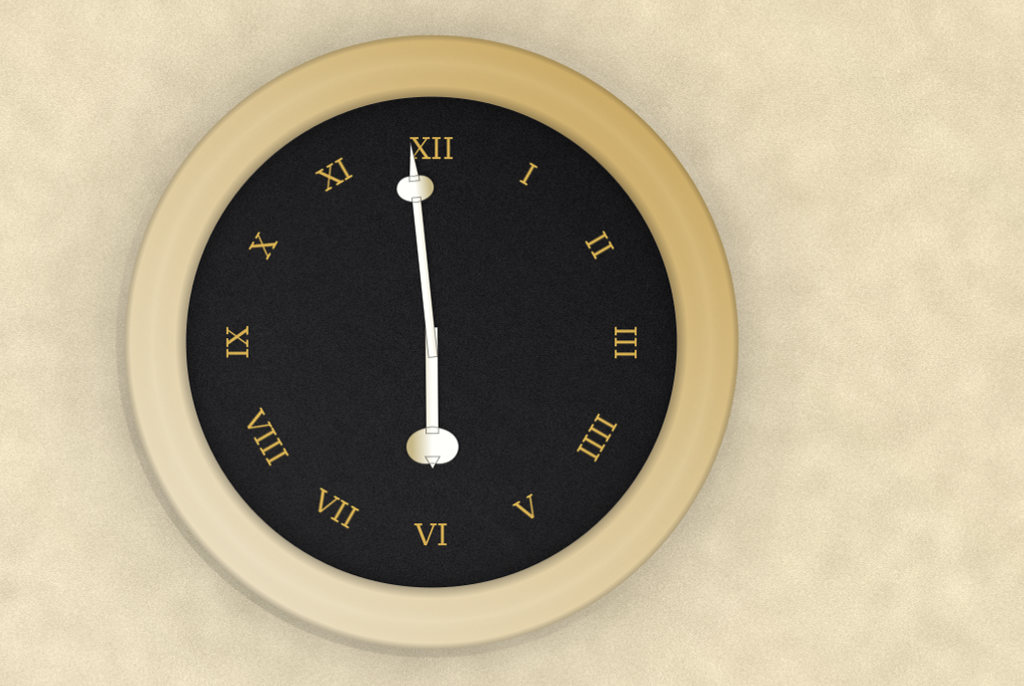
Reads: 5 h 59 min
